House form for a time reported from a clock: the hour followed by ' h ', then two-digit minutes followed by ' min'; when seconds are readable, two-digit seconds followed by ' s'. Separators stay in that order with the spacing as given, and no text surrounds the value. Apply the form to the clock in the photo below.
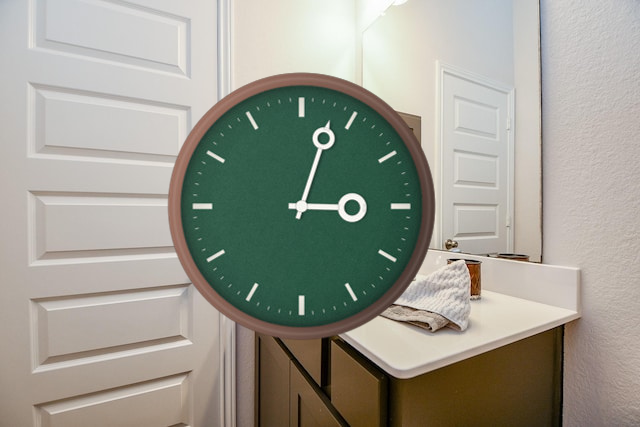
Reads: 3 h 03 min
